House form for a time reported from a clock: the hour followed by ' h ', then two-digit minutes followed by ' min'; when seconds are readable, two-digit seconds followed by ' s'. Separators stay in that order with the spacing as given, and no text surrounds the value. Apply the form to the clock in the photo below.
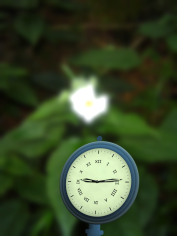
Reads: 9 h 14 min
